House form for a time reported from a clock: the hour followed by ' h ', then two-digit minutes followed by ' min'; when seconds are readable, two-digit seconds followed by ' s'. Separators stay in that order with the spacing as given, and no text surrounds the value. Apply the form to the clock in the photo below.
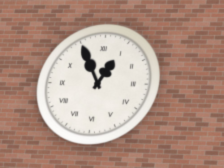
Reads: 12 h 55 min
